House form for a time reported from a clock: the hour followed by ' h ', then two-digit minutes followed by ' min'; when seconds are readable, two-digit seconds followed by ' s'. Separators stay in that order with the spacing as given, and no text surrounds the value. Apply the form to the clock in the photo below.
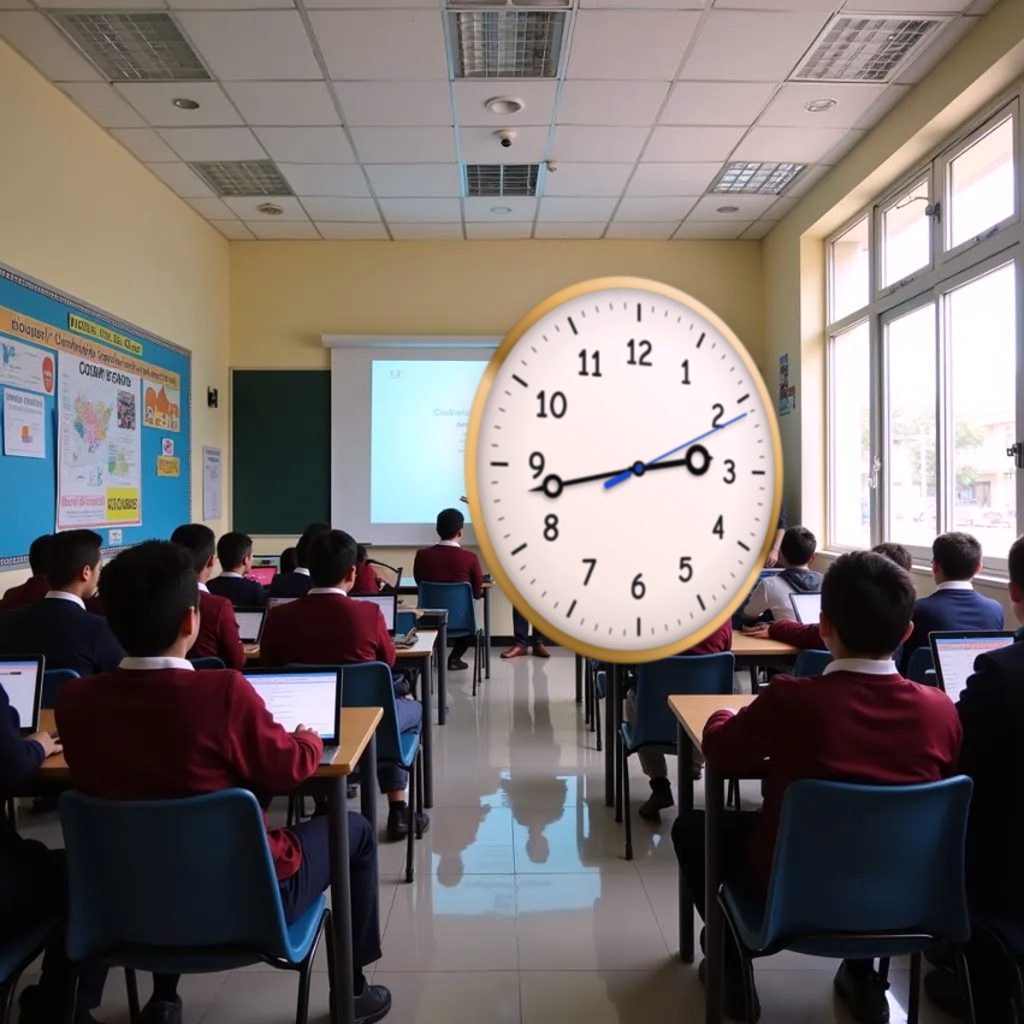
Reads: 2 h 43 min 11 s
